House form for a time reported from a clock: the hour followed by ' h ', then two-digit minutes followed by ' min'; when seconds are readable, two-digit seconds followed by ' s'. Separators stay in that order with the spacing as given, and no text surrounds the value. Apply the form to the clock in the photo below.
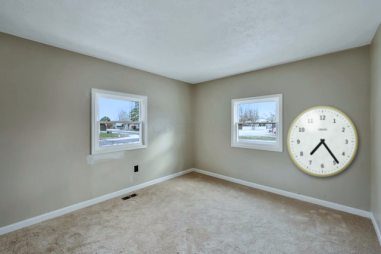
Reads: 7 h 24 min
